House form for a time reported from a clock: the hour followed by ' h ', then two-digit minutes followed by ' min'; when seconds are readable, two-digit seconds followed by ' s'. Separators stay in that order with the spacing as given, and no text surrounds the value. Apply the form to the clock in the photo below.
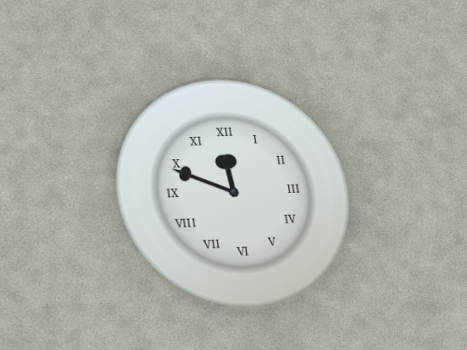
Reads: 11 h 49 min
